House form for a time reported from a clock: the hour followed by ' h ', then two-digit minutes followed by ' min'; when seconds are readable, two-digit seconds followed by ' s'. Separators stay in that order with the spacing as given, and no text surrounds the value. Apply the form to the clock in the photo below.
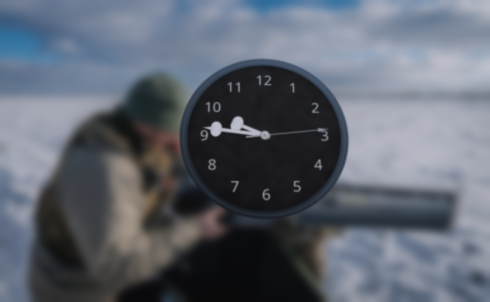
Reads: 9 h 46 min 14 s
